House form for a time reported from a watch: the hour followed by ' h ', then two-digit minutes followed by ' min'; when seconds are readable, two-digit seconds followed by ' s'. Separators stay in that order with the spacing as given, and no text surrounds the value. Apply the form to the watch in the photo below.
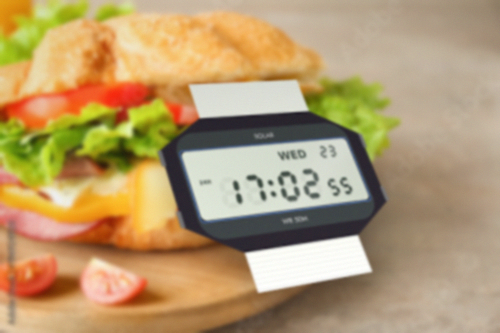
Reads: 17 h 02 min 55 s
